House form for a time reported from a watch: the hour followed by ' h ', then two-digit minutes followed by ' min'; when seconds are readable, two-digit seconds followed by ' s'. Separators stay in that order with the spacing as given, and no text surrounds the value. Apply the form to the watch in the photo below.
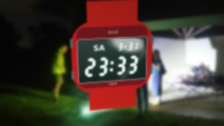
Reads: 23 h 33 min
